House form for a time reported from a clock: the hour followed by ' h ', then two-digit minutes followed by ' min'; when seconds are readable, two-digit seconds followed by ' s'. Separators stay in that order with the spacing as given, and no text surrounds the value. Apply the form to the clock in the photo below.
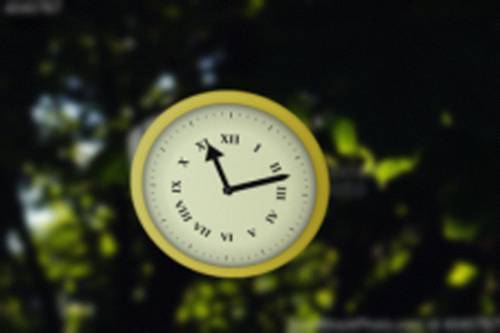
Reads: 11 h 12 min
